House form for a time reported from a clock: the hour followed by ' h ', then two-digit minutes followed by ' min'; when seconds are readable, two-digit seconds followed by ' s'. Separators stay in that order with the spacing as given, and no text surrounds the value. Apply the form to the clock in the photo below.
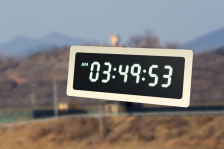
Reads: 3 h 49 min 53 s
